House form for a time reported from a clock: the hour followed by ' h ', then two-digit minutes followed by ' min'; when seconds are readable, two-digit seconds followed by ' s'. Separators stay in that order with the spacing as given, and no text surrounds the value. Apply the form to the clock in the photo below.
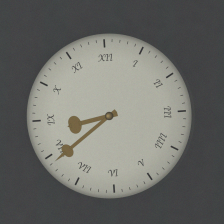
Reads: 8 h 39 min
